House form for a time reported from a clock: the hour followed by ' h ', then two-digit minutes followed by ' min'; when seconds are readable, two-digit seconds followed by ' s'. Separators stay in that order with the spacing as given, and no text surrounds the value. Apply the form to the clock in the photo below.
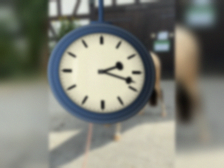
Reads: 2 h 18 min
